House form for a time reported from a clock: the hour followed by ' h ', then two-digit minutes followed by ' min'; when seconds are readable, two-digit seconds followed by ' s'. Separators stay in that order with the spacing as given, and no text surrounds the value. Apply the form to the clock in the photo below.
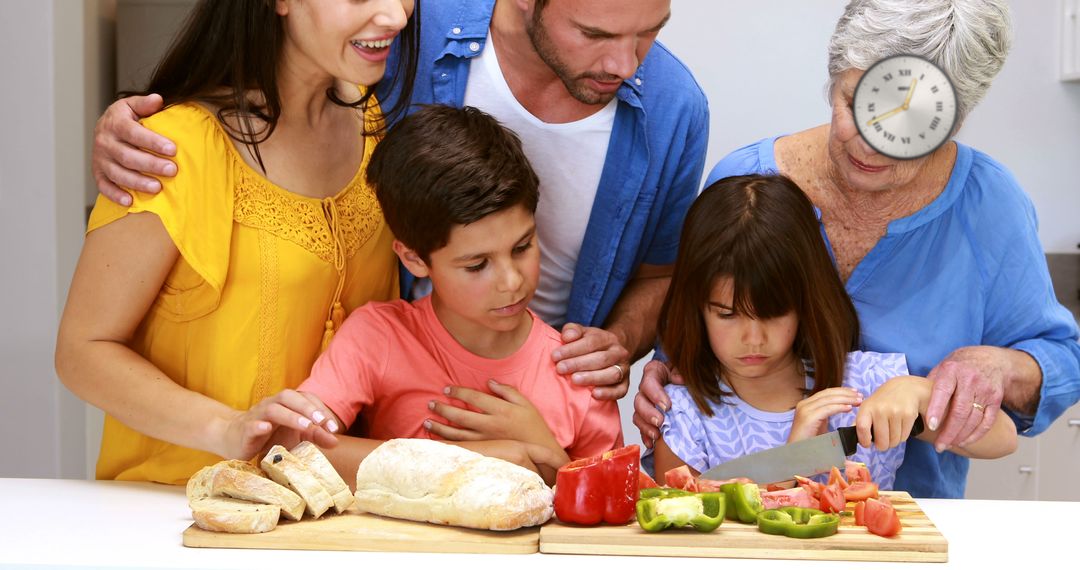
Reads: 12 h 41 min
